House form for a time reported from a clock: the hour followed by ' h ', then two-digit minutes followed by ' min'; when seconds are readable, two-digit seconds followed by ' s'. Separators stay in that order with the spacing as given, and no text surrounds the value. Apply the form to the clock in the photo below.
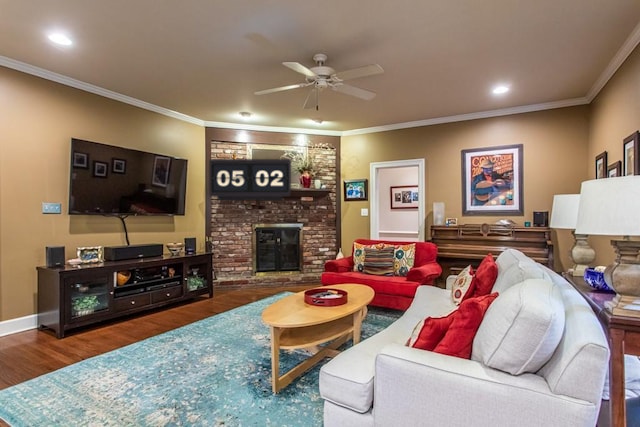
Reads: 5 h 02 min
